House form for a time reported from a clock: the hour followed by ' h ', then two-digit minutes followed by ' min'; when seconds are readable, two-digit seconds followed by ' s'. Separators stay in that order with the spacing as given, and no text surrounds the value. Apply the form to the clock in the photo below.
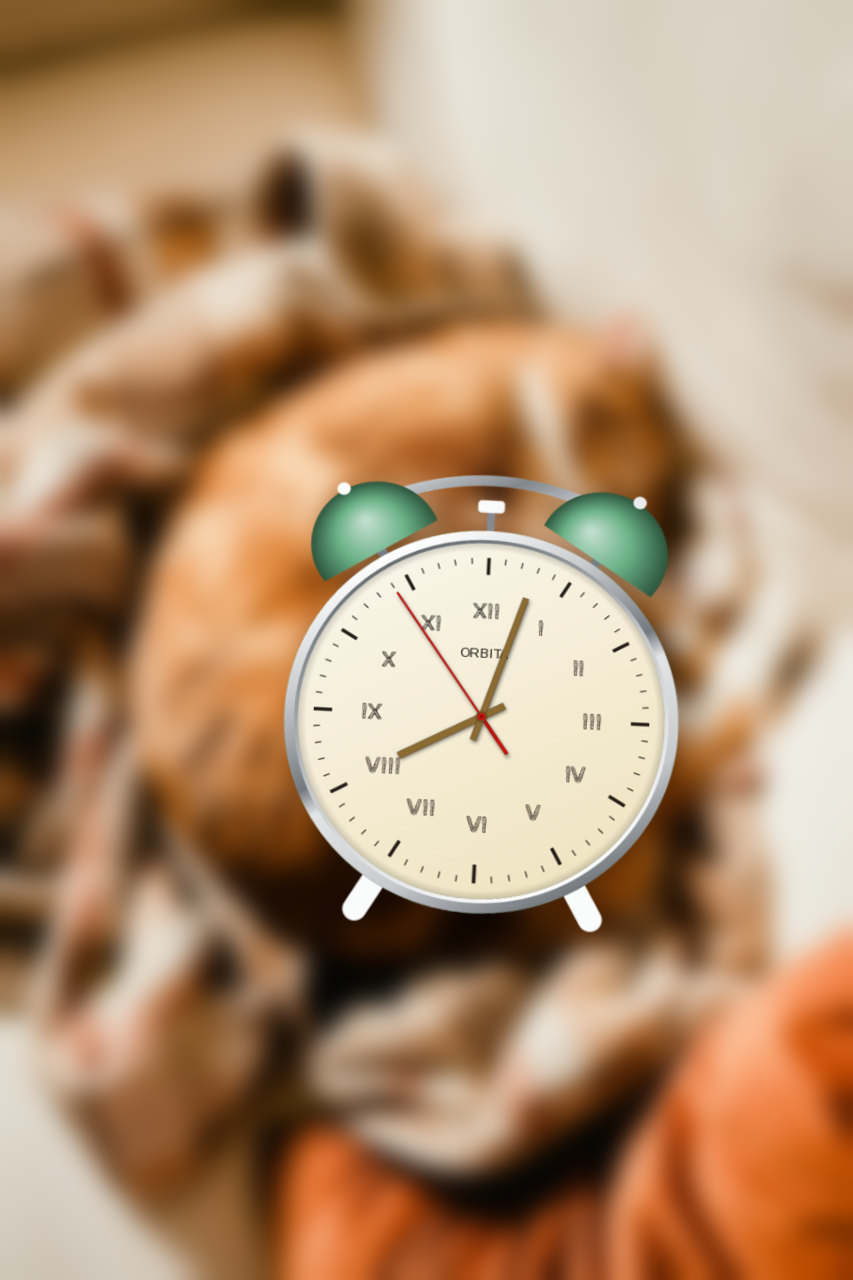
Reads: 8 h 02 min 54 s
